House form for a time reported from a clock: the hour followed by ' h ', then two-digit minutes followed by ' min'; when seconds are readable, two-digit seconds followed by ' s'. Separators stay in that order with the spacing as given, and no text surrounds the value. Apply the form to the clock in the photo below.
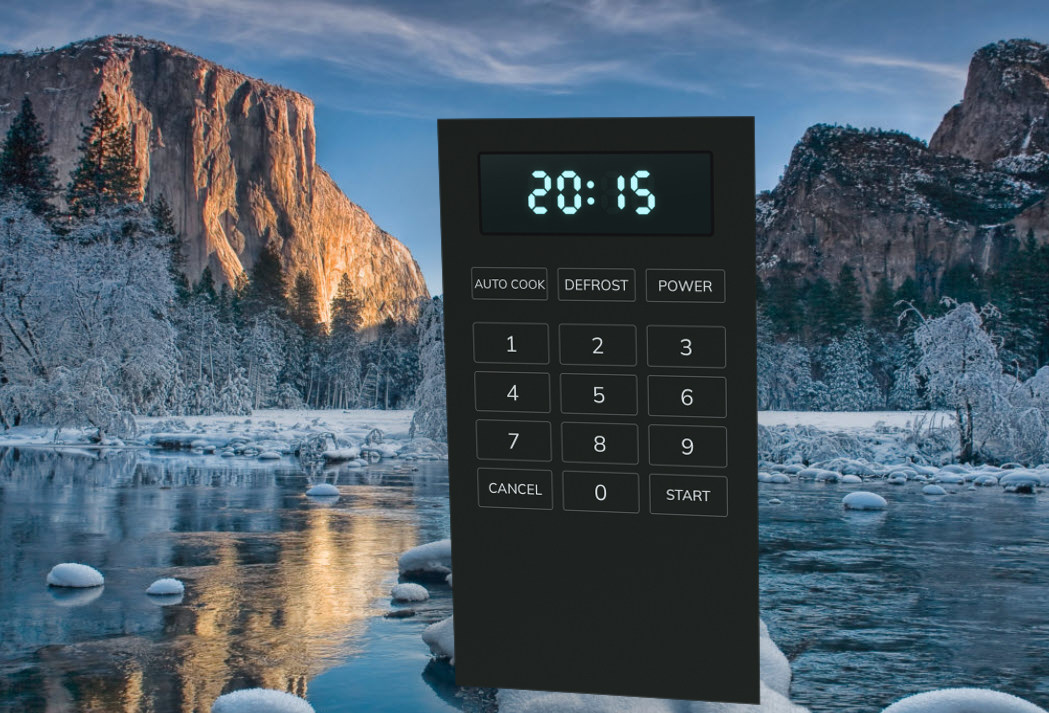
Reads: 20 h 15 min
